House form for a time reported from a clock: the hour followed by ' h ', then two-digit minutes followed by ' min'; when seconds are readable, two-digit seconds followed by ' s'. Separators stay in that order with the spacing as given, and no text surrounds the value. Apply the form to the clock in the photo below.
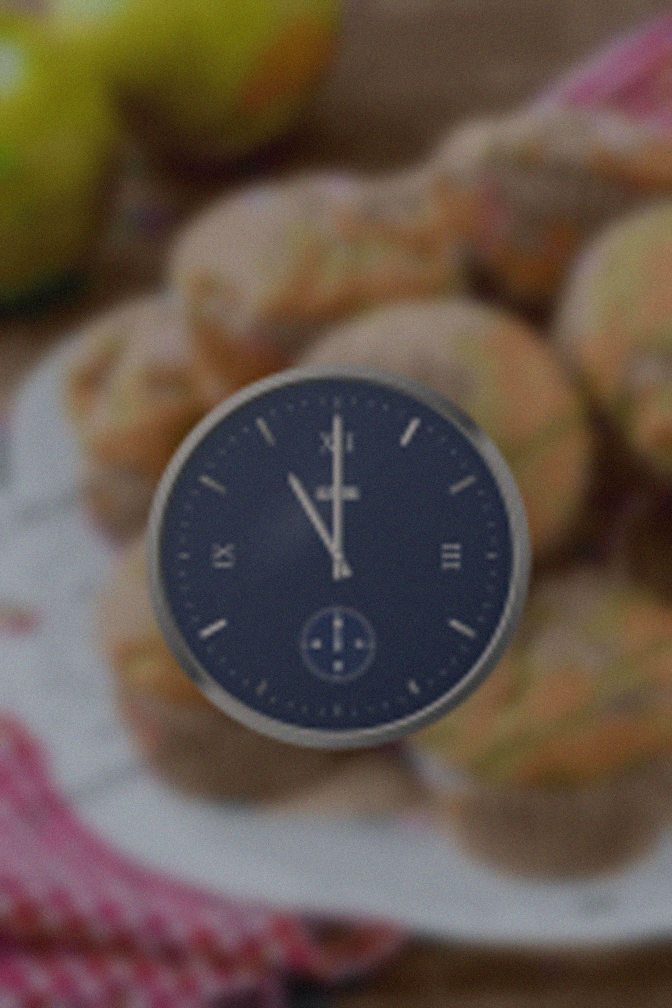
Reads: 11 h 00 min
